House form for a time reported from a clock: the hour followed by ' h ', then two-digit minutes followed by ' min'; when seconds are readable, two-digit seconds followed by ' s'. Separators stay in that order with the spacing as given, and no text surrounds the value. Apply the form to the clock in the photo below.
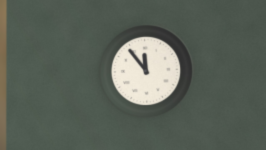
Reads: 11 h 54 min
